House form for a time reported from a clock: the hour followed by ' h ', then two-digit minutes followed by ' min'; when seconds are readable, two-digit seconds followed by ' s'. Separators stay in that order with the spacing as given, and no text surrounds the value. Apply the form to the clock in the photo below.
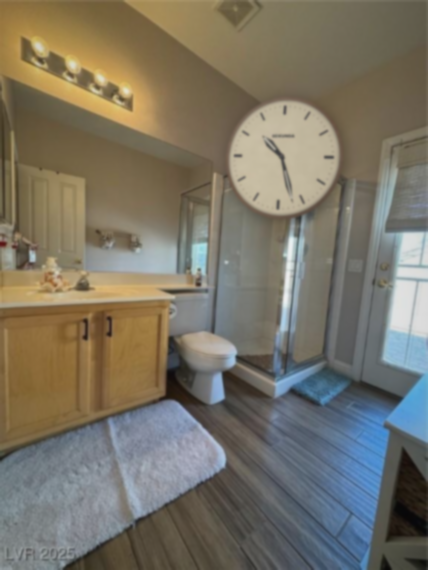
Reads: 10 h 27 min
